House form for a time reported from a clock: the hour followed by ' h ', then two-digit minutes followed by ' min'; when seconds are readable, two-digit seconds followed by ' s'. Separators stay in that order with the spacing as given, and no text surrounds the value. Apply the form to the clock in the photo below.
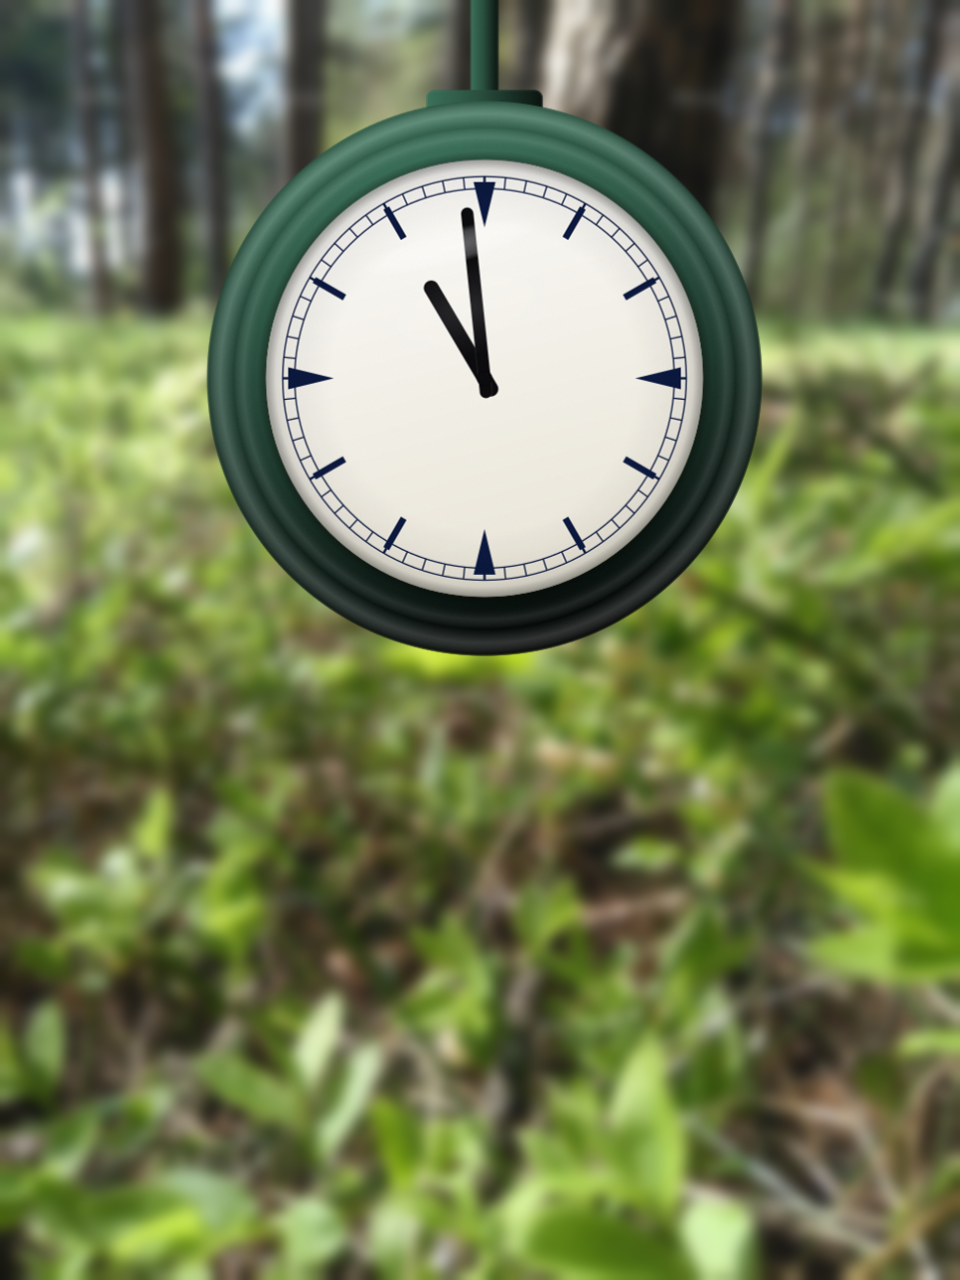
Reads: 10 h 59 min
